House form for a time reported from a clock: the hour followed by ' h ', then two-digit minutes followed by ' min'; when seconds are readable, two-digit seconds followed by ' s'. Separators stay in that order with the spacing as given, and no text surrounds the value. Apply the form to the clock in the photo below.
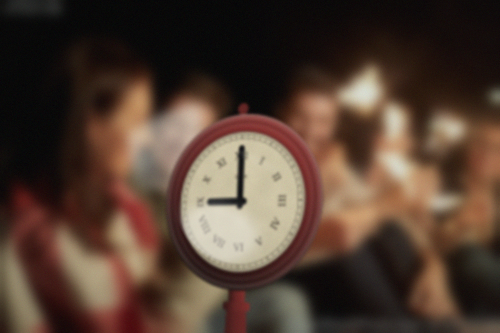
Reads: 9 h 00 min
